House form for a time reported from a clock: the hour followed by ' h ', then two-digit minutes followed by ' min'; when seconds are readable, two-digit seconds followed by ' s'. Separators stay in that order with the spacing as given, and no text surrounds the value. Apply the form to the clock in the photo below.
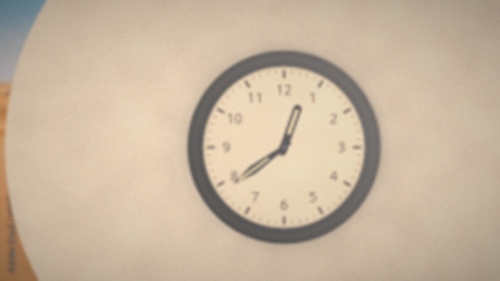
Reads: 12 h 39 min
